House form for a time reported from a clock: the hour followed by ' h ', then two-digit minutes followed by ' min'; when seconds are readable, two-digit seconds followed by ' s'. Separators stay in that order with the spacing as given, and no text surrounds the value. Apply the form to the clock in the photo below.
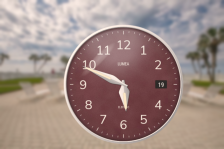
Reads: 5 h 49 min
